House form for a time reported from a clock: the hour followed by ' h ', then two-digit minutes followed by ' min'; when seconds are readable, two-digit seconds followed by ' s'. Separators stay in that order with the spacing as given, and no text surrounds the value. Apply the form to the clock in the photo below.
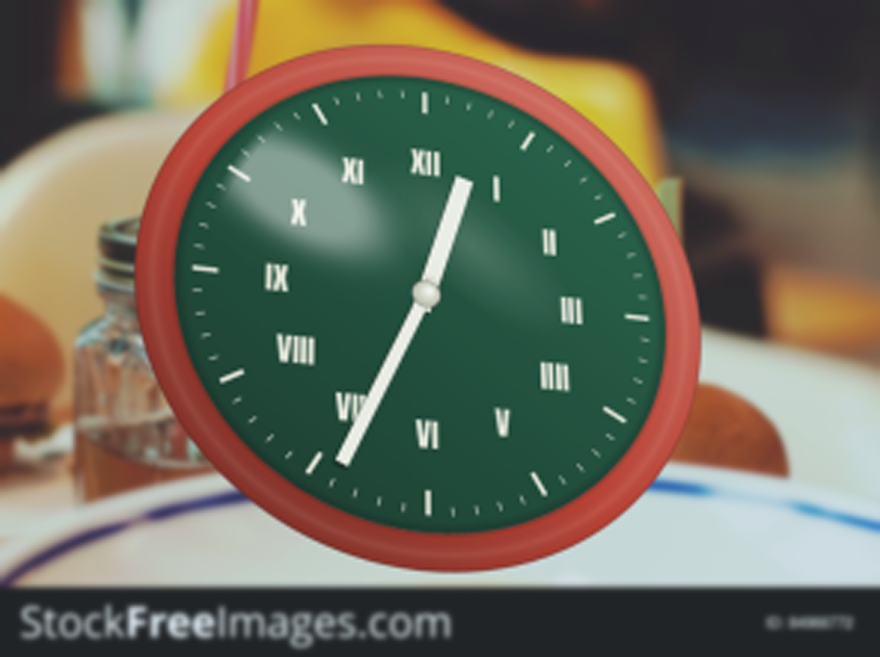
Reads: 12 h 34 min
